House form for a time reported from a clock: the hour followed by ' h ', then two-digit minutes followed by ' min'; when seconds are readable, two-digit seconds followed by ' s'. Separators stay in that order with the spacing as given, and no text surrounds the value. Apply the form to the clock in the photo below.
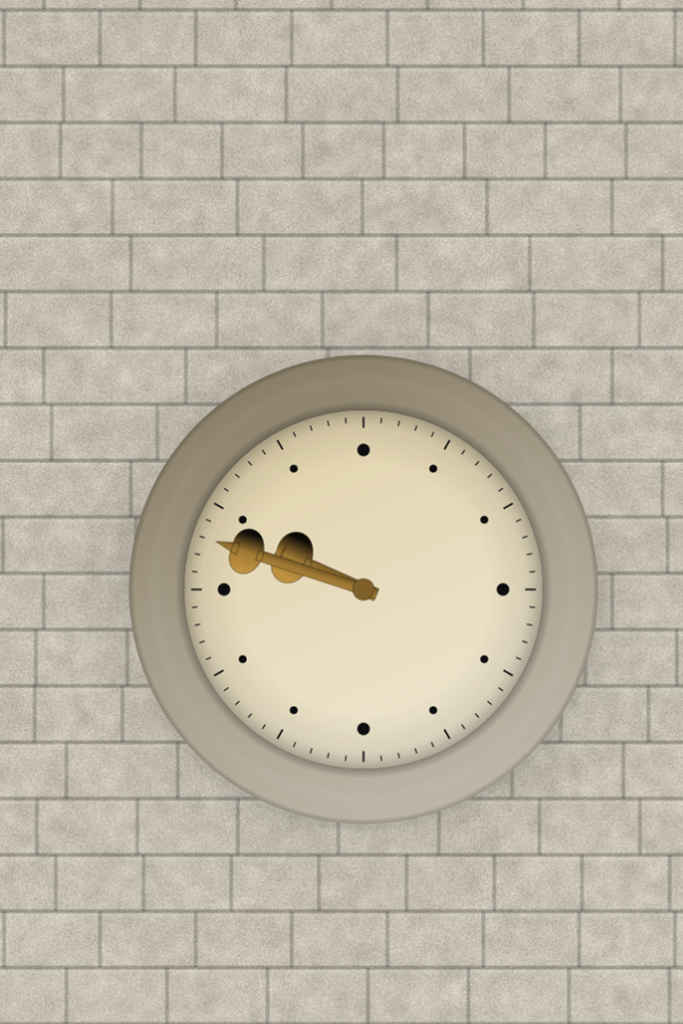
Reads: 9 h 48 min
